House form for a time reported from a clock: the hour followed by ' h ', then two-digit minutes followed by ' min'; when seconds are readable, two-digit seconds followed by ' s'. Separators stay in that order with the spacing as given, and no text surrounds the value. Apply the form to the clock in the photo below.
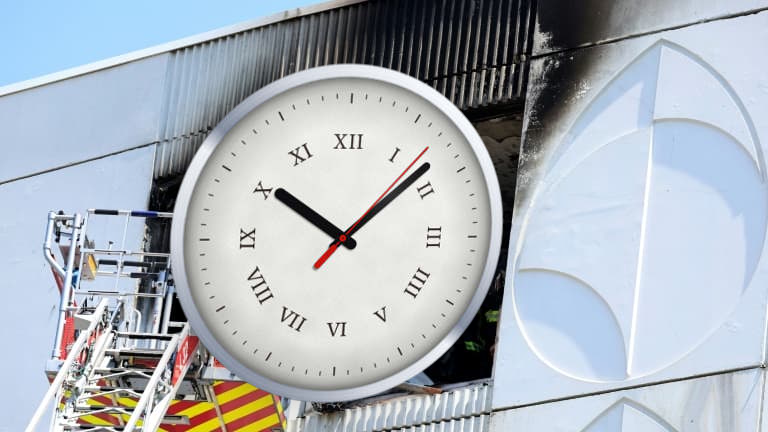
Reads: 10 h 08 min 07 s
